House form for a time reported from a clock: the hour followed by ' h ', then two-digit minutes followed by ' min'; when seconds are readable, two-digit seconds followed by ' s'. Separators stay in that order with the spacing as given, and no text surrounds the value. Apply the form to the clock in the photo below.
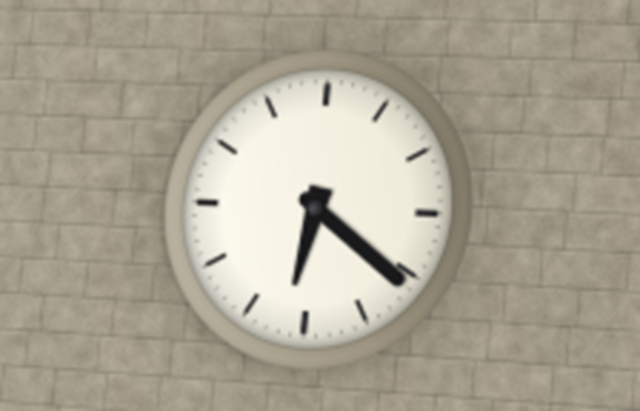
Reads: 6 h 21 min
